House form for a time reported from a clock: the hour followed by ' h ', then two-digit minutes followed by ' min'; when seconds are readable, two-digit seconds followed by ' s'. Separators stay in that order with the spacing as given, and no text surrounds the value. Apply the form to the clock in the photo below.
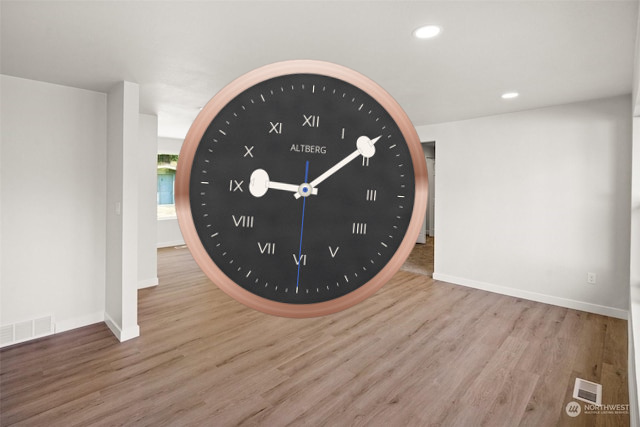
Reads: 9 h 08 min 30 s
